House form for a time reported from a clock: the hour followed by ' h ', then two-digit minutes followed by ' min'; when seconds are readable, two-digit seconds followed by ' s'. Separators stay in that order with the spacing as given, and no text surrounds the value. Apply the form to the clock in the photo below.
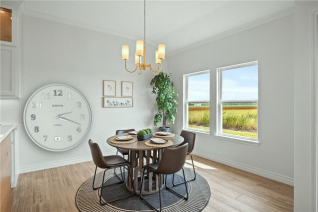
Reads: 2 h 18 min
